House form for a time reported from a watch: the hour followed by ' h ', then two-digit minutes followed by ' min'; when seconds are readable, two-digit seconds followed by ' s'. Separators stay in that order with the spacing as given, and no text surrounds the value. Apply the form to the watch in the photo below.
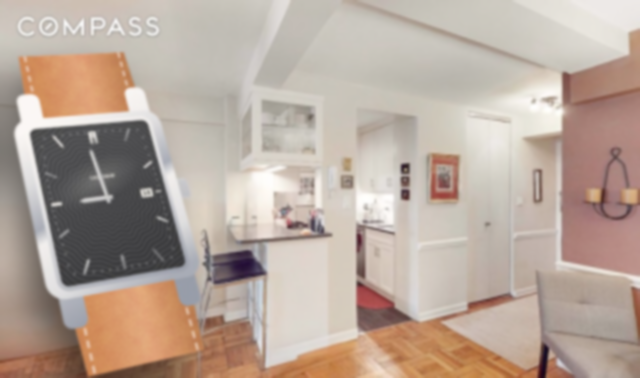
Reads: 8 h 59 min
